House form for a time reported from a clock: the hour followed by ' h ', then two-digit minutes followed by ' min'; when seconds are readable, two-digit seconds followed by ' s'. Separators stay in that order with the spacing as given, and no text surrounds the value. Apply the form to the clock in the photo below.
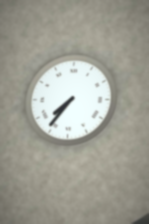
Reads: 7 h 36 min
